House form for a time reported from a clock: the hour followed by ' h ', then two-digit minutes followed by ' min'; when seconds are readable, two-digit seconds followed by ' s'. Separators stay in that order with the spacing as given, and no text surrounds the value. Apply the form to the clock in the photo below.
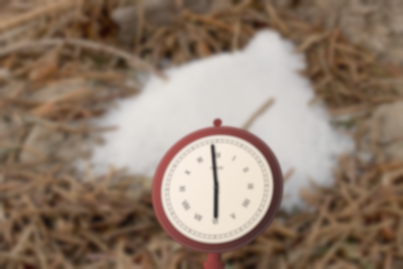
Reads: 5 h 59 min
